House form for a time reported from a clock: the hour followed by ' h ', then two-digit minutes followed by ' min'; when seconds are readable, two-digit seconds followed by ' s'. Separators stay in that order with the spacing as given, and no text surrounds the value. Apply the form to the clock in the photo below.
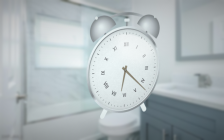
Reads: 6 h 22 min
